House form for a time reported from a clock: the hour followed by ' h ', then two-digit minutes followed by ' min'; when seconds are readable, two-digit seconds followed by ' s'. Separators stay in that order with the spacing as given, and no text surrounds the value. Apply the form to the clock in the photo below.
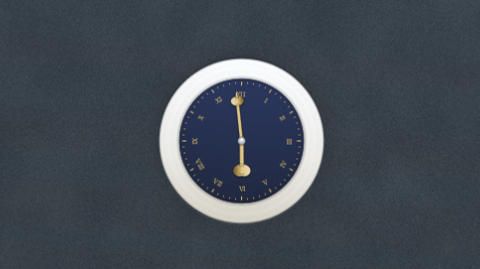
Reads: 5 h 59 min
